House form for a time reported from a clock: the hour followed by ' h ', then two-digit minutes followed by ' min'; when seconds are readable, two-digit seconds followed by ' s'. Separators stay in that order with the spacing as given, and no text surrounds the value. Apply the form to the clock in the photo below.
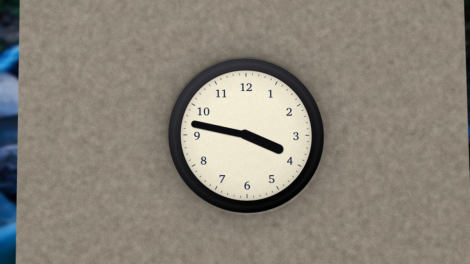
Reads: 3 h 47 min
